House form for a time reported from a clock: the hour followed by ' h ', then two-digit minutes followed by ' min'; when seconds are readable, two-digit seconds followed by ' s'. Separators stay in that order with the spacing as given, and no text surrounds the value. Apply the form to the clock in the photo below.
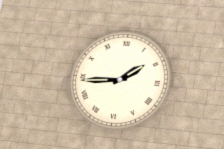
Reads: 1 h 44 min
